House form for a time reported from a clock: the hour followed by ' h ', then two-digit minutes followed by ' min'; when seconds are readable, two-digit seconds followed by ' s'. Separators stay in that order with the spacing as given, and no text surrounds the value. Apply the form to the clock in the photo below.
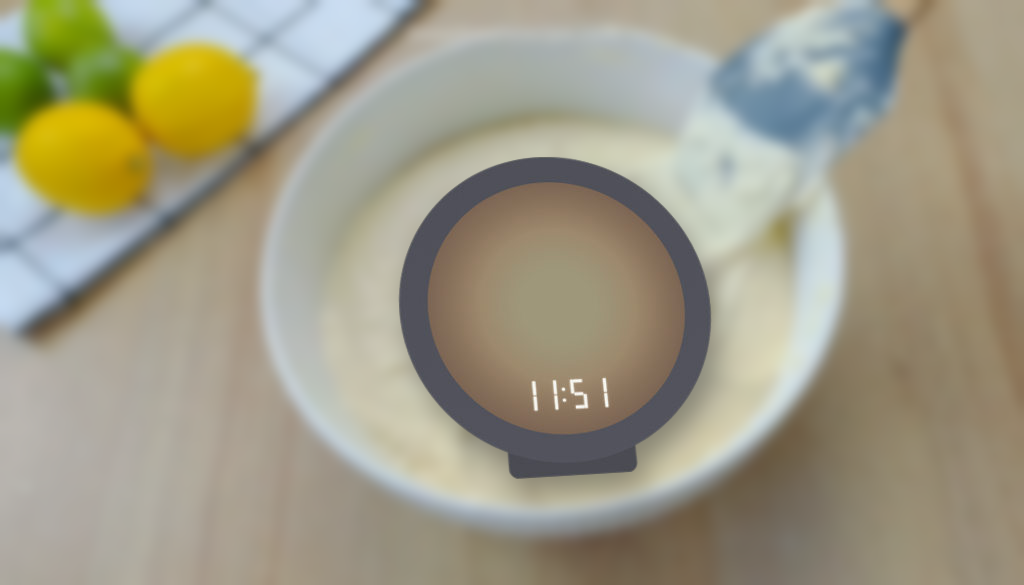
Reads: 11 h 51 min
